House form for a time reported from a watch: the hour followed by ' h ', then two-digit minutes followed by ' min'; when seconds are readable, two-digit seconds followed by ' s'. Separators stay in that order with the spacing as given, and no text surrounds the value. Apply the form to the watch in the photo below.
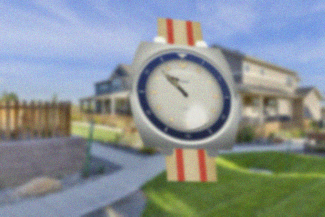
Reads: 10 h 53 min
